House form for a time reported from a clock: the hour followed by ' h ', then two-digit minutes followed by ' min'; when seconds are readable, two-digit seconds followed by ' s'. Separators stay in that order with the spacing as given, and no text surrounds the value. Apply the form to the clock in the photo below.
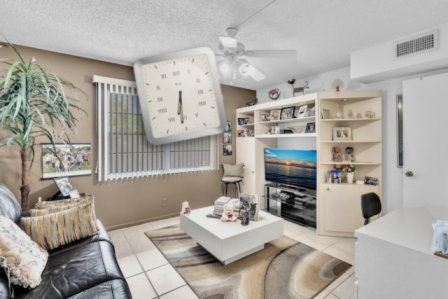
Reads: 6 h 31 min
